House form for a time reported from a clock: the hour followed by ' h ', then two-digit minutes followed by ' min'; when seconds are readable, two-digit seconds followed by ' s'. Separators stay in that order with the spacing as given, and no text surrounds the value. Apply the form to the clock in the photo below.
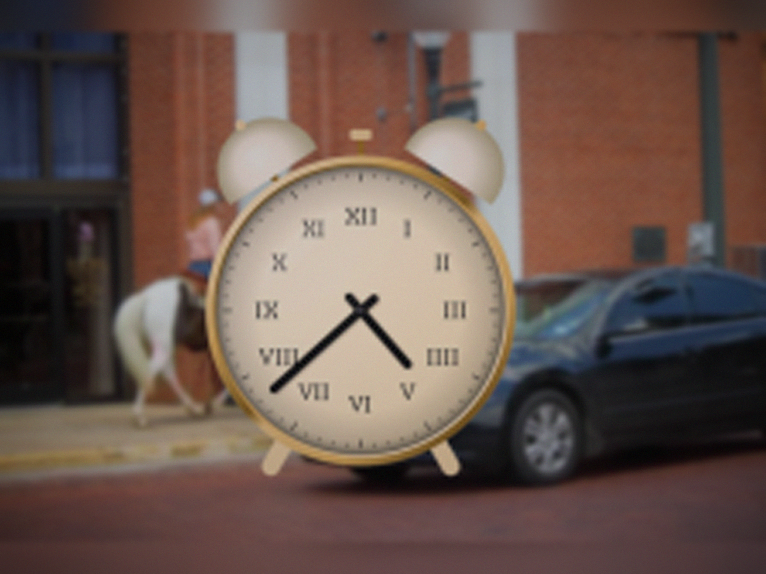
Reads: 4 h 38 min
